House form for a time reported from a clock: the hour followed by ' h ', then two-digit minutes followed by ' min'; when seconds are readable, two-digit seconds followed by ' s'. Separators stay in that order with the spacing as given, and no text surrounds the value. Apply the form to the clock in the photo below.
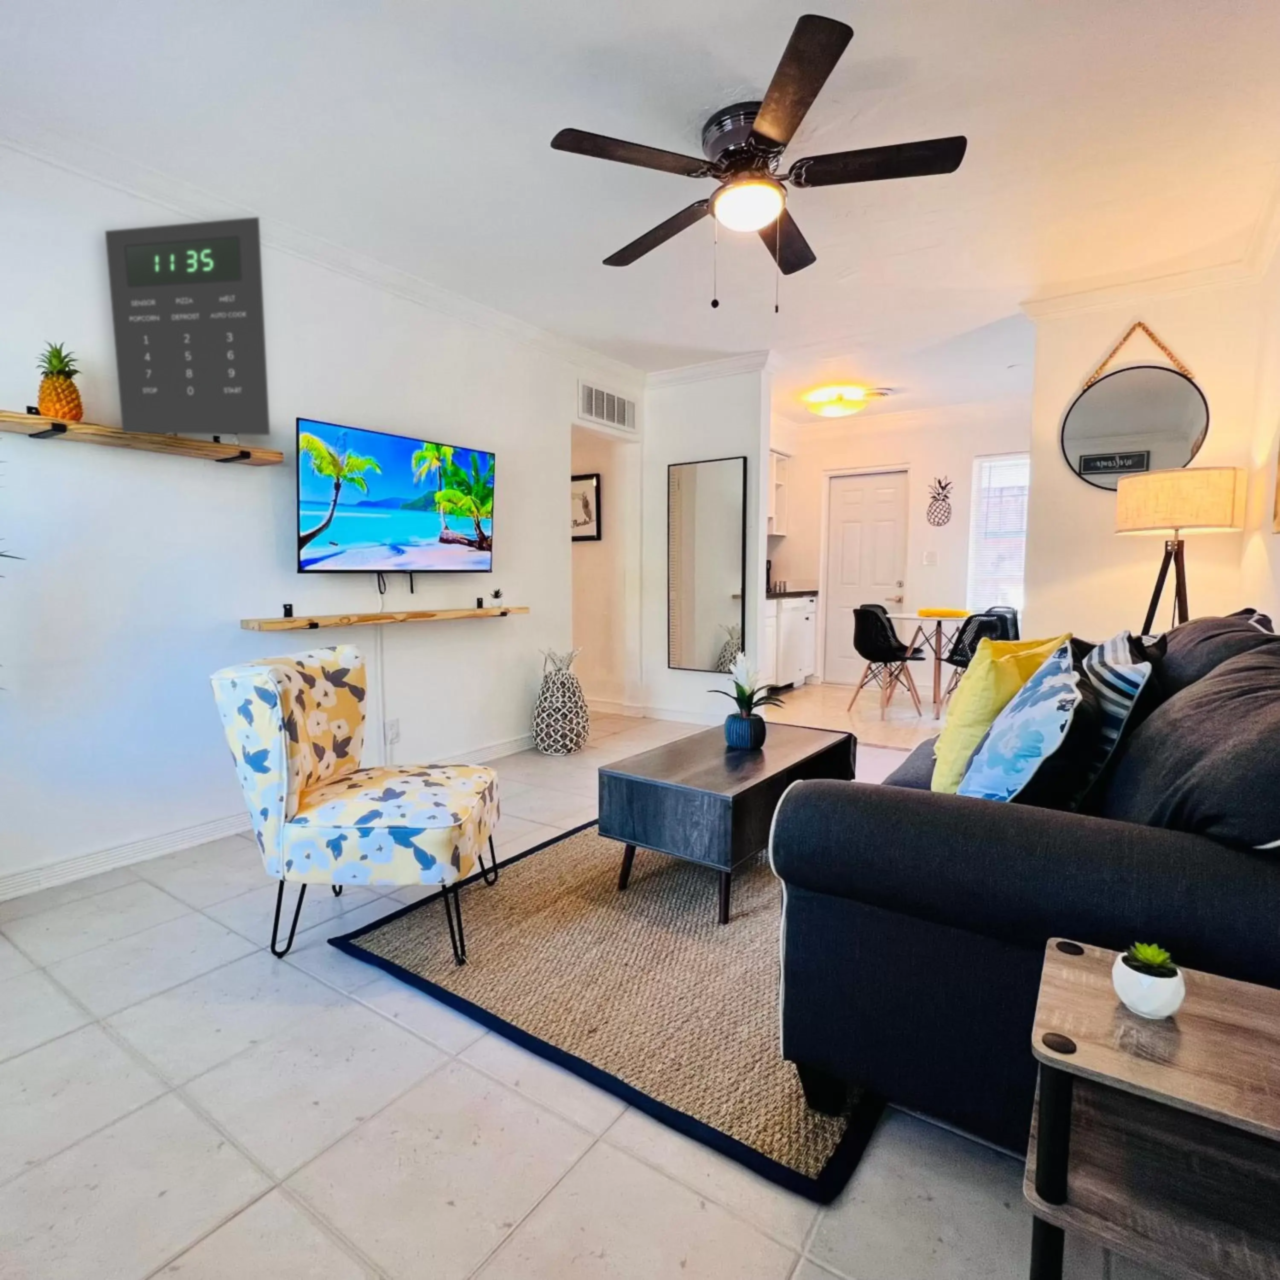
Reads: 11 h 35 min
